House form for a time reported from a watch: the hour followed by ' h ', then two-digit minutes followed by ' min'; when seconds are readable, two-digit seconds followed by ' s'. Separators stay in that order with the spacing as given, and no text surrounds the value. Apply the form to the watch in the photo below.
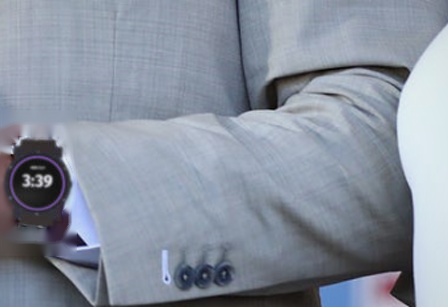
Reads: 3 h 39 min
